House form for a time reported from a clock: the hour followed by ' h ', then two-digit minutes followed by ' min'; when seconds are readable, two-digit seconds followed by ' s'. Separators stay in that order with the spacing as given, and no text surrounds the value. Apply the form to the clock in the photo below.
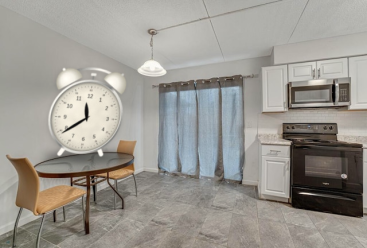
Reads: 11 h 39 min
